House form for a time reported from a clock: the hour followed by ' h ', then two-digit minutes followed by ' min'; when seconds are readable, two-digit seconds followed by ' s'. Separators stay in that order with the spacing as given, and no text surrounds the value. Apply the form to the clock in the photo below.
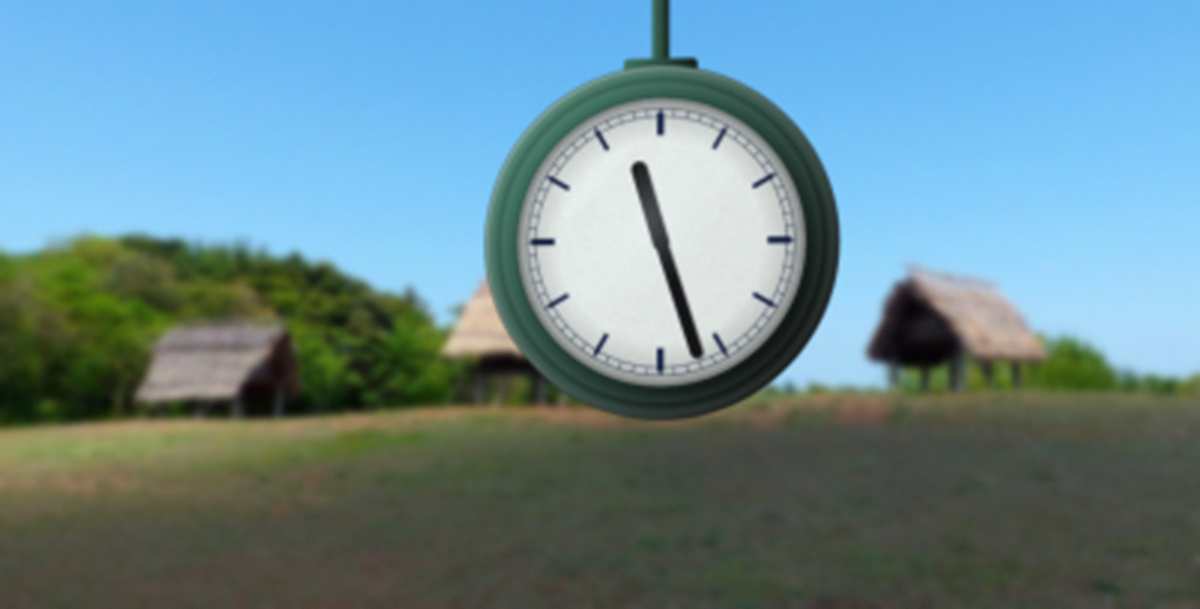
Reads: 11 h 27 min
